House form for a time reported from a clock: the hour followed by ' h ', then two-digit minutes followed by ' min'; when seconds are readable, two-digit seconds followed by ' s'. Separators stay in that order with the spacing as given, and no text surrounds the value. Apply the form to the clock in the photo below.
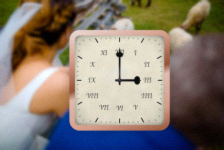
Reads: 3 h 00 min
